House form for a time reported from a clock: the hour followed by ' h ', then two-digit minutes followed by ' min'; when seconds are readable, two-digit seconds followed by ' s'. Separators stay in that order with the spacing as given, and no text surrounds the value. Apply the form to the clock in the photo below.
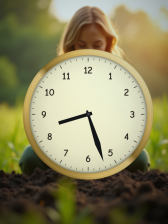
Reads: 8 h 27 min
